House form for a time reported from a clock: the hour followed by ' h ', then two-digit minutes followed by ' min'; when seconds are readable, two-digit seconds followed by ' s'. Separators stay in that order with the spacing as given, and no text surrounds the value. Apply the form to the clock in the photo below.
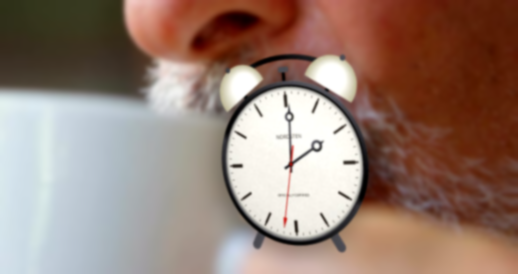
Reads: 2 h 00 min 32 s
